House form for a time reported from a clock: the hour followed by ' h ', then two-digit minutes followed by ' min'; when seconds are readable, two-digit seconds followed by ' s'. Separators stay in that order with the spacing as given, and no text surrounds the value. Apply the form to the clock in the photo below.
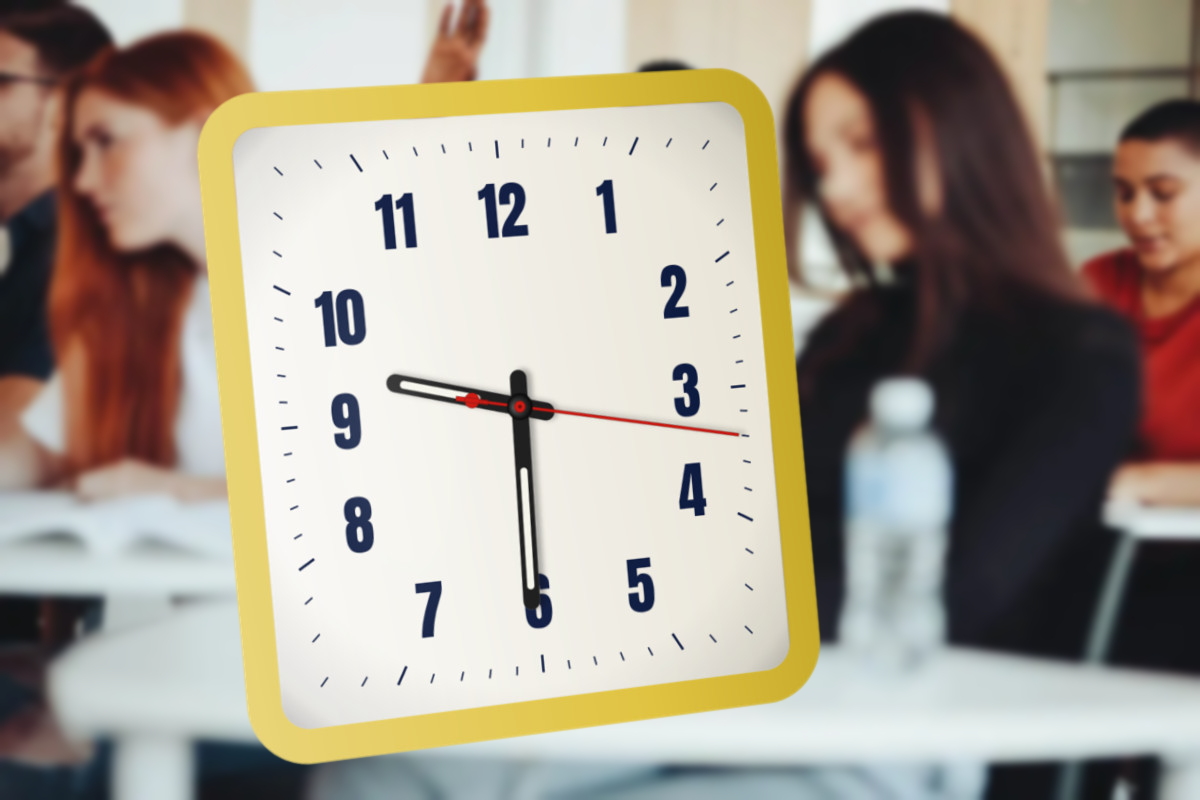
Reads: 9 h 30 min 17 s
